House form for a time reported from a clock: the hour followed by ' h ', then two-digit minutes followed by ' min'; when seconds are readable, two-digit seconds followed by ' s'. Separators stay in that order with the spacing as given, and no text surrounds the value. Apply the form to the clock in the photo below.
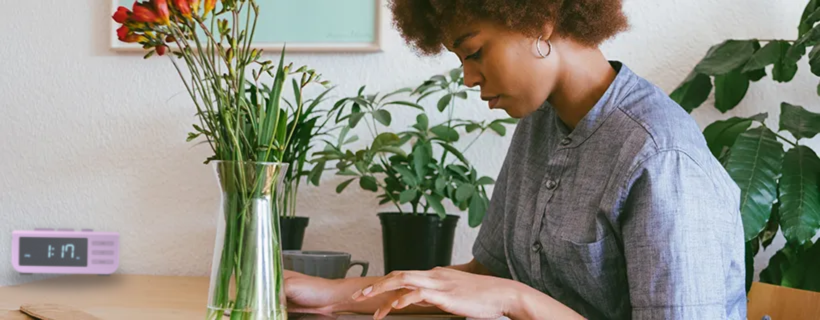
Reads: 1 h 17 min
